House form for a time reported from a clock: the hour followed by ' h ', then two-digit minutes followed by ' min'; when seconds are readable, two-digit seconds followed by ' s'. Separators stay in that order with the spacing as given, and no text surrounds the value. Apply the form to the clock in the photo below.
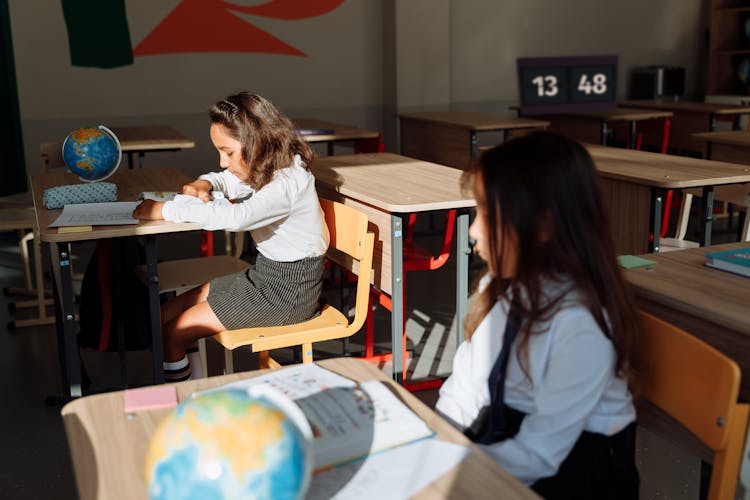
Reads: 13 h 48 min
